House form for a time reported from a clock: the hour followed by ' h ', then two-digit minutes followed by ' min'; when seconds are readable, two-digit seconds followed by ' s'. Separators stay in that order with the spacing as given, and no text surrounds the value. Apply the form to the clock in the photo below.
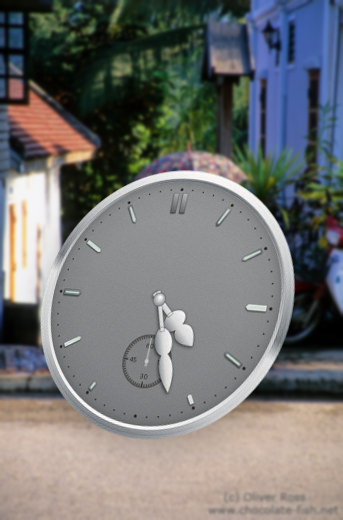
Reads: 4 h 27 min
